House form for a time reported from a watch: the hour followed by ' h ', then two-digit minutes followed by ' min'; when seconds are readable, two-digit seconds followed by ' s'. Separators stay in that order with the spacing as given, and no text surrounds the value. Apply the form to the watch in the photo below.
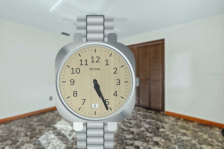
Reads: 5 h 26 min
